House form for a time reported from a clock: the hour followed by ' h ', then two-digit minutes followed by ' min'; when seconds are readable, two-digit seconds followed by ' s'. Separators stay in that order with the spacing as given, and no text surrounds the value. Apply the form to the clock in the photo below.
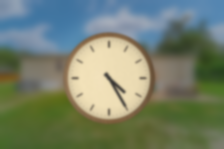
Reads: 4 h 25 min
